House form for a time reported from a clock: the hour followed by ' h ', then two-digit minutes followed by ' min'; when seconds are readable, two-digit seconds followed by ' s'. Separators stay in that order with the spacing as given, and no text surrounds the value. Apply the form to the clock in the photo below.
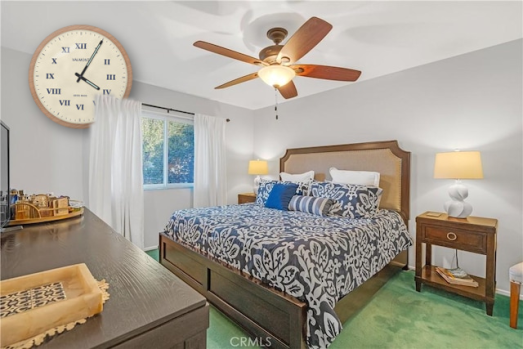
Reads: 4 h 05 min
